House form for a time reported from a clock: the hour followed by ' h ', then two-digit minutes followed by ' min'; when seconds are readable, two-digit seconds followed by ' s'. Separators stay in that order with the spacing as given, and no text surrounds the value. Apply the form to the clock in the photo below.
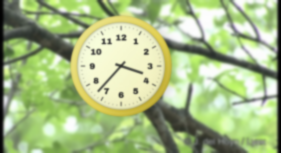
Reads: 3 h 37 min
